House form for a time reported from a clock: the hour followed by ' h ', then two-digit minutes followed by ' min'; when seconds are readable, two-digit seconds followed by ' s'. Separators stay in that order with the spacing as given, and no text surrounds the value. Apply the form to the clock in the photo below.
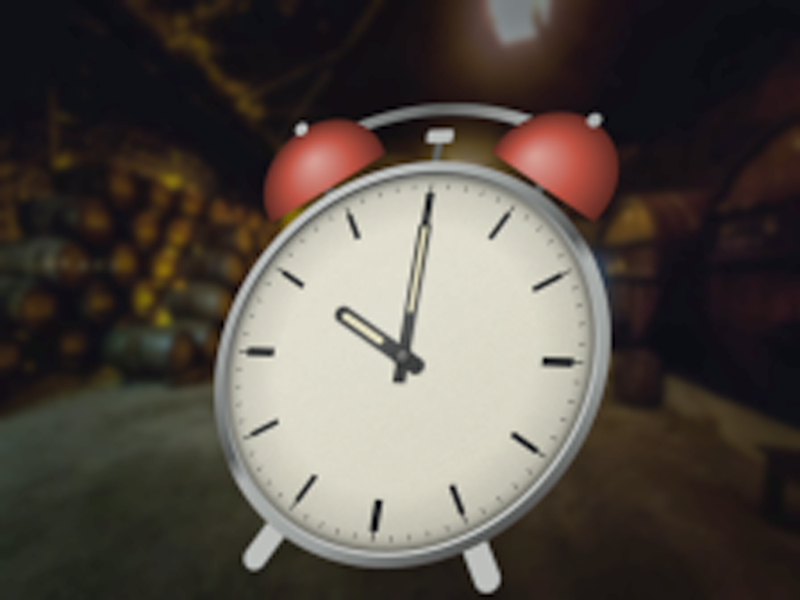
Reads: 10 h 00 min
